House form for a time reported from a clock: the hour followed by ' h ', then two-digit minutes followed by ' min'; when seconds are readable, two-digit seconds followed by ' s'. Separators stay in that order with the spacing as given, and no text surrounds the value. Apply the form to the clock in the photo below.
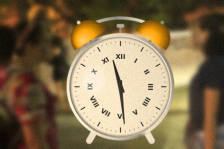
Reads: 11 h 29 min
